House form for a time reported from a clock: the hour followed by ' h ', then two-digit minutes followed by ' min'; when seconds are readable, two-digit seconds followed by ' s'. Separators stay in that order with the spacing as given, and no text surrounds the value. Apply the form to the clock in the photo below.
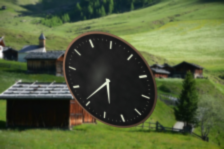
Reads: 6 h 41 min
